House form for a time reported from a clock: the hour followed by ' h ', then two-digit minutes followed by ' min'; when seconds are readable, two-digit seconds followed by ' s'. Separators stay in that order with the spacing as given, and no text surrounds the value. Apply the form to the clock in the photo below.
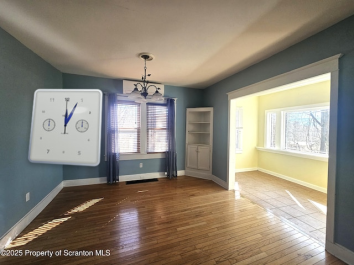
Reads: 12 h 04 min
